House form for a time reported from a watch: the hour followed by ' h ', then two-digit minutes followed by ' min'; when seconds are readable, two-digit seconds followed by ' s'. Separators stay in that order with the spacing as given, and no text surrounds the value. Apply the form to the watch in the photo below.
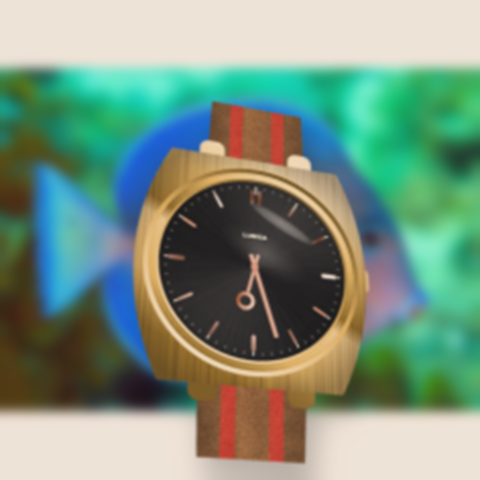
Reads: 6 h 27 min
